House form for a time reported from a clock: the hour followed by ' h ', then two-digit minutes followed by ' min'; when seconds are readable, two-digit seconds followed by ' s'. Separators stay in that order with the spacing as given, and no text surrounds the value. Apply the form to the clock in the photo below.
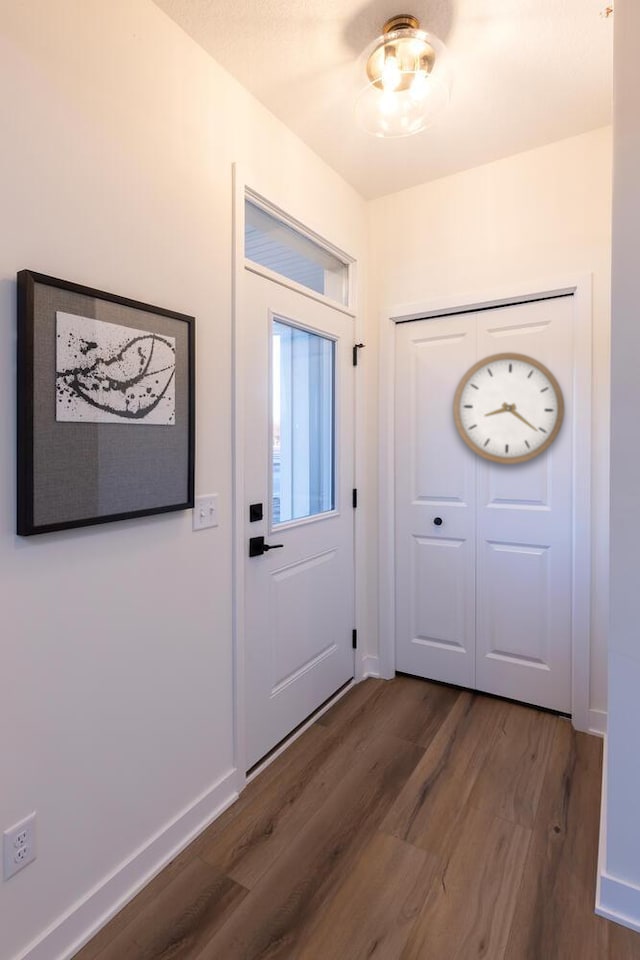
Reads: 8 h 21 min
